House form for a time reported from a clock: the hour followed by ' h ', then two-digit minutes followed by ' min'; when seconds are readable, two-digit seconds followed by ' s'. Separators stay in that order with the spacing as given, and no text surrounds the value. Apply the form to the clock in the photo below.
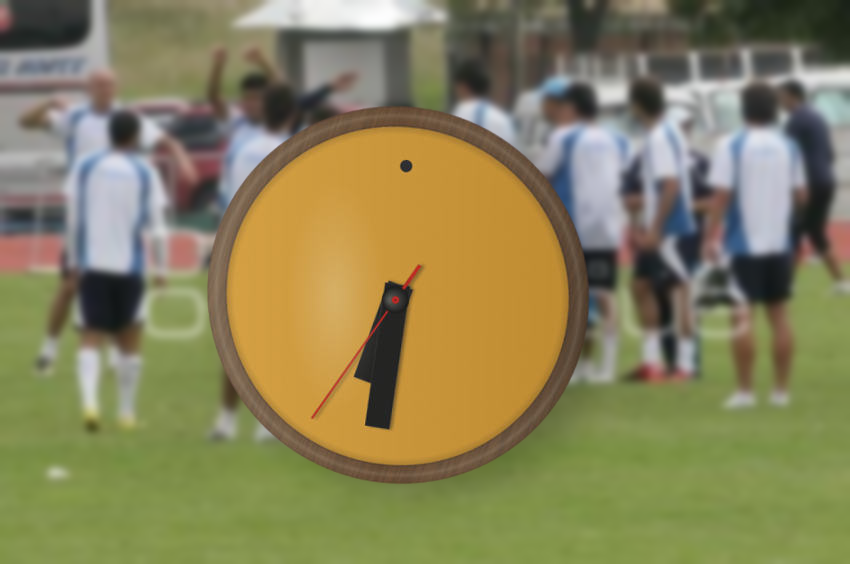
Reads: 6 h 30 min 35 s
